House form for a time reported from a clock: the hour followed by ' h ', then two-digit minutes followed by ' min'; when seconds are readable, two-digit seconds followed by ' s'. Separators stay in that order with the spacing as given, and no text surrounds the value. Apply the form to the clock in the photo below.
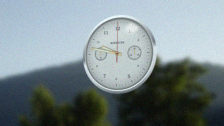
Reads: 9 h 47 min
